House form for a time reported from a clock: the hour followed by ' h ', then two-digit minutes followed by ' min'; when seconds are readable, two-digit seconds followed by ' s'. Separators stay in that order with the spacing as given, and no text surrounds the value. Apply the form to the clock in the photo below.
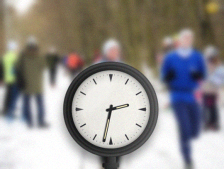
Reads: 2 h 32 min
